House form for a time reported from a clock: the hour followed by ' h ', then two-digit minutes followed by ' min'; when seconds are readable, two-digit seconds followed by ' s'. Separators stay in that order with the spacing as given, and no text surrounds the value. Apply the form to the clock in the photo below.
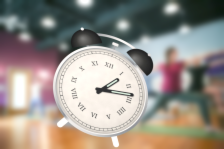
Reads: 1 h 13 min
